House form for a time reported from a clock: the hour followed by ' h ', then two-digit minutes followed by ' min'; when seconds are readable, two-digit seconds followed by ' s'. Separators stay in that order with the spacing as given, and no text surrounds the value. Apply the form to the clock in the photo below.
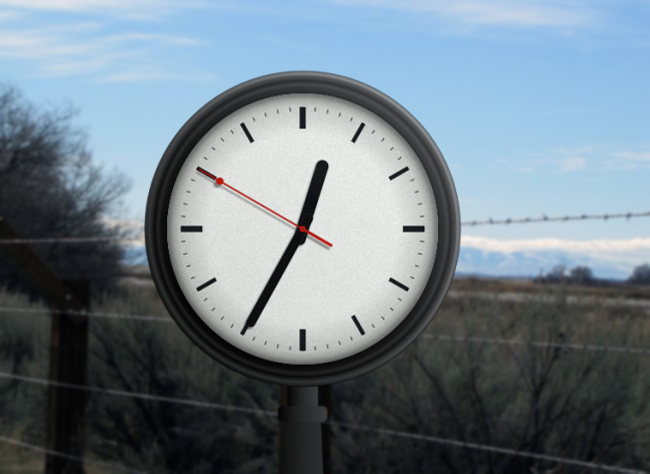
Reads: 12 h 34 min 50 s
